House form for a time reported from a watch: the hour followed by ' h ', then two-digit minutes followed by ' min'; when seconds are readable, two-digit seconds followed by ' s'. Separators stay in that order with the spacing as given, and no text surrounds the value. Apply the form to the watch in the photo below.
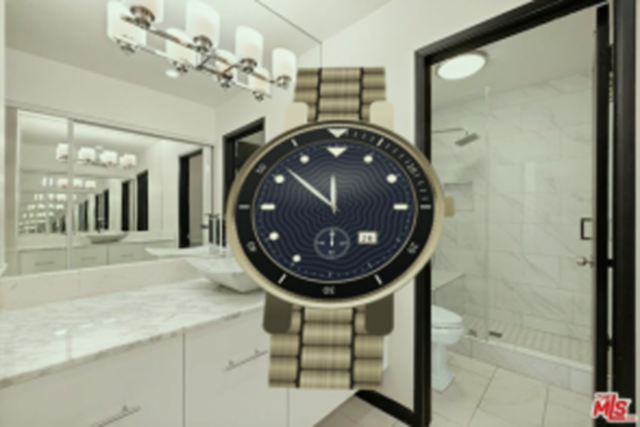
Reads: 11 h 52 min
